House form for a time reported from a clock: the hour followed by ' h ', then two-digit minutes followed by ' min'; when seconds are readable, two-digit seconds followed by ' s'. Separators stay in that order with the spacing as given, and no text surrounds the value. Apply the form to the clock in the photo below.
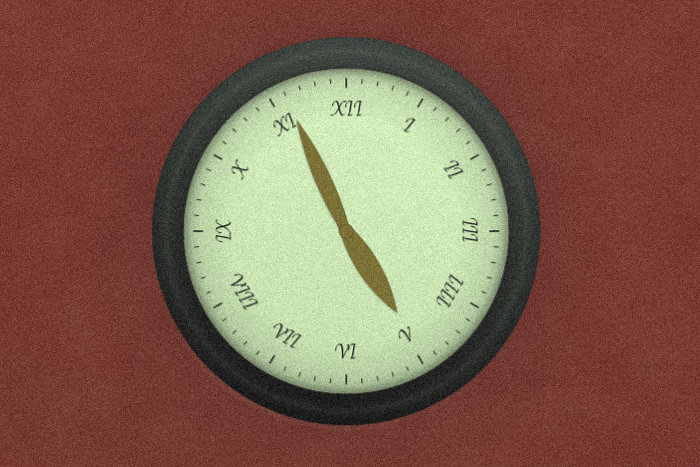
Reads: 4 h 56 min
